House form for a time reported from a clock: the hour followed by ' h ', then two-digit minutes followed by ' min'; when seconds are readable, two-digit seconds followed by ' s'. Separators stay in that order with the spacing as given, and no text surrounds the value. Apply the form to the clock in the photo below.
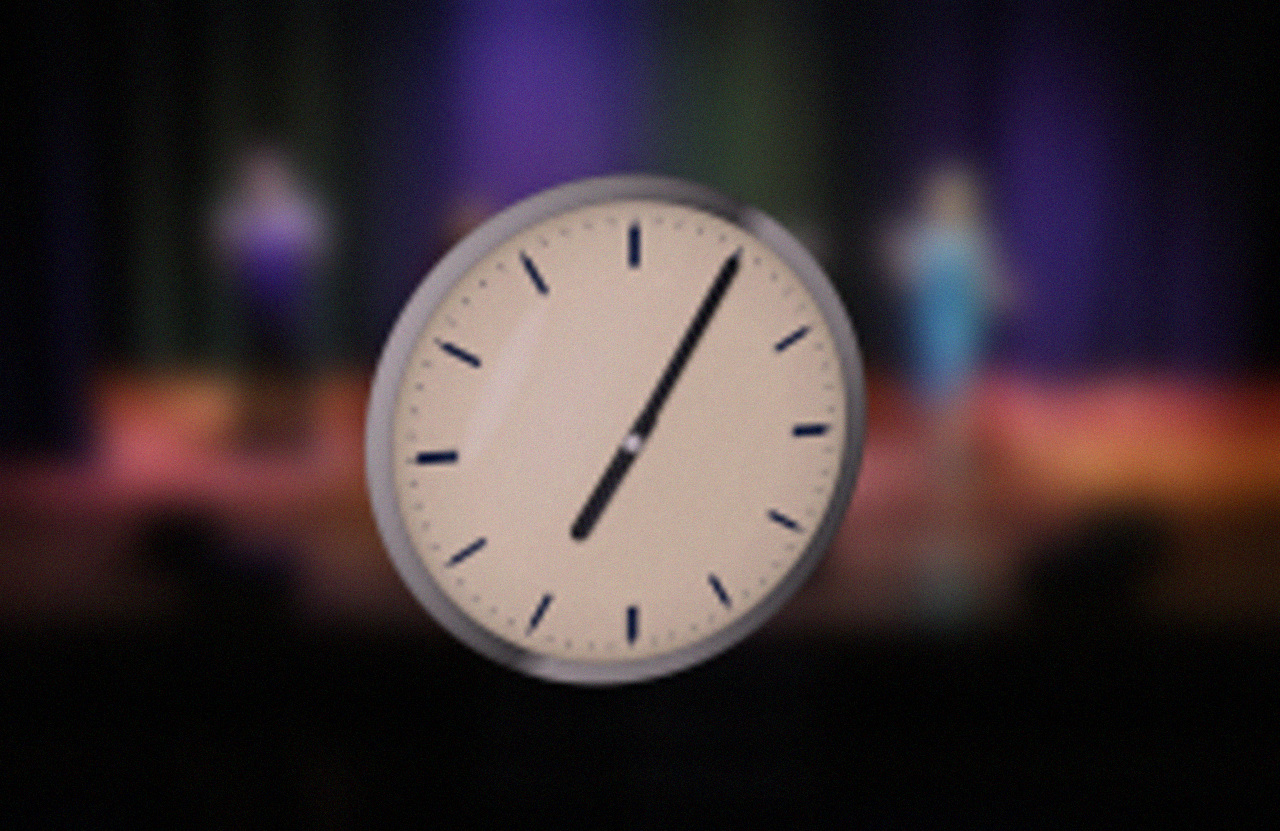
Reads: 7 h 05 min
